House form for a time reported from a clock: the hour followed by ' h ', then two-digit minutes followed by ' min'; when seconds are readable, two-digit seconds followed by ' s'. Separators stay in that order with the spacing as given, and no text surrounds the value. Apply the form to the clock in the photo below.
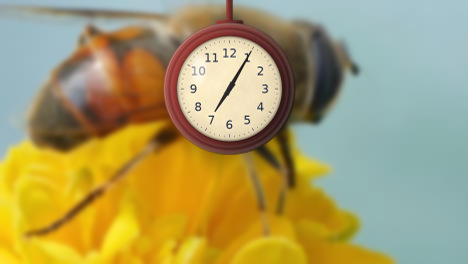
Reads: 7 h 05 min
